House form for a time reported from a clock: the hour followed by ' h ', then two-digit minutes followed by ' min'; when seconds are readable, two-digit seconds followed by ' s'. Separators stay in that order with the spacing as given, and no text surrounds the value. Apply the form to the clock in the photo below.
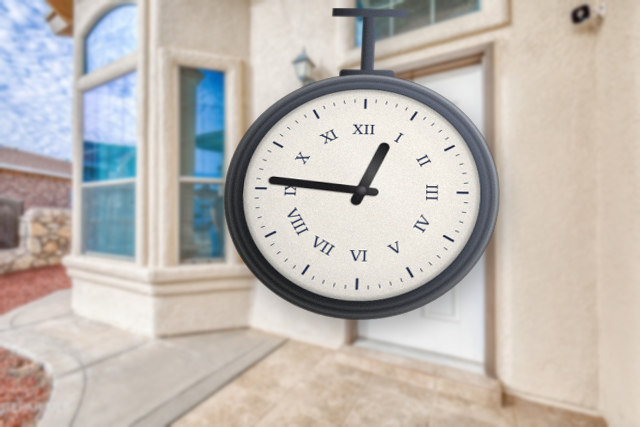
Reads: 12 h 46 min
